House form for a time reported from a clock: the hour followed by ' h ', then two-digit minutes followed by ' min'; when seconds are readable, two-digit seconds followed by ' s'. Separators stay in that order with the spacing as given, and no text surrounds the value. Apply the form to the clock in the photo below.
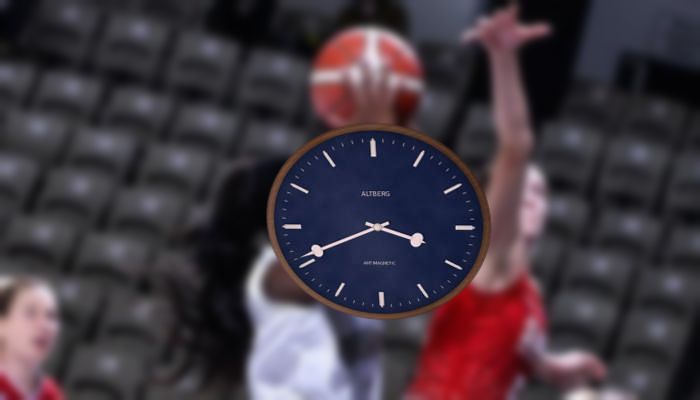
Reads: 3 h 41 min
